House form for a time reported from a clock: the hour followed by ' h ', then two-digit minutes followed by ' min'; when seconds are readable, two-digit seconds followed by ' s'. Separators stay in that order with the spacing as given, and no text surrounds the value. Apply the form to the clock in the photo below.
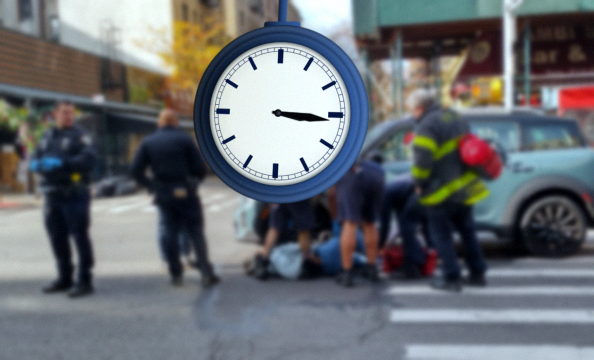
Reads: 3 h 16 min
